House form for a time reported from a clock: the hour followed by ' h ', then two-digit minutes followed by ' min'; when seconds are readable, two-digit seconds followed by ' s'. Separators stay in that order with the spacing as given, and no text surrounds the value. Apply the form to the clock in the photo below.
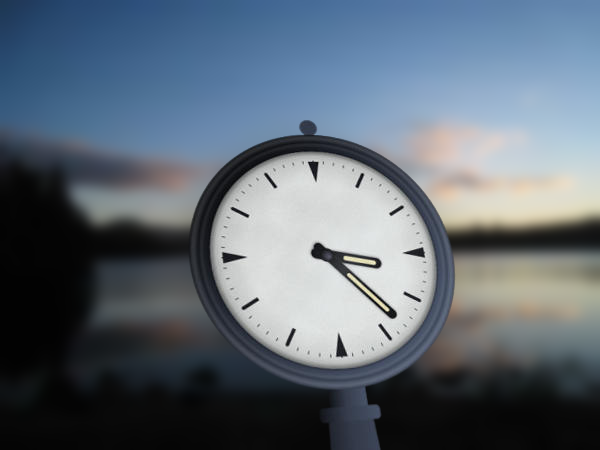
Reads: 3 h 23 min
